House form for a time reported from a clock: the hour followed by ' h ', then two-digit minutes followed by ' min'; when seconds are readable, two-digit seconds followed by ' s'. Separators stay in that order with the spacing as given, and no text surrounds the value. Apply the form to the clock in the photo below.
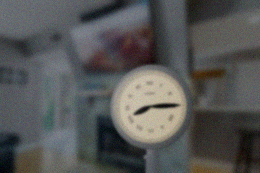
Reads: 8 h 15 min
